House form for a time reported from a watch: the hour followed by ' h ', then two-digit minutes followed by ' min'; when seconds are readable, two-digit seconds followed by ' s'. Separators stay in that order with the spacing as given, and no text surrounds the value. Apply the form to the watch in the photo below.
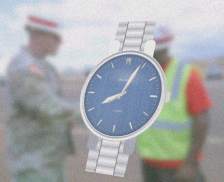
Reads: 8 h 04 min
